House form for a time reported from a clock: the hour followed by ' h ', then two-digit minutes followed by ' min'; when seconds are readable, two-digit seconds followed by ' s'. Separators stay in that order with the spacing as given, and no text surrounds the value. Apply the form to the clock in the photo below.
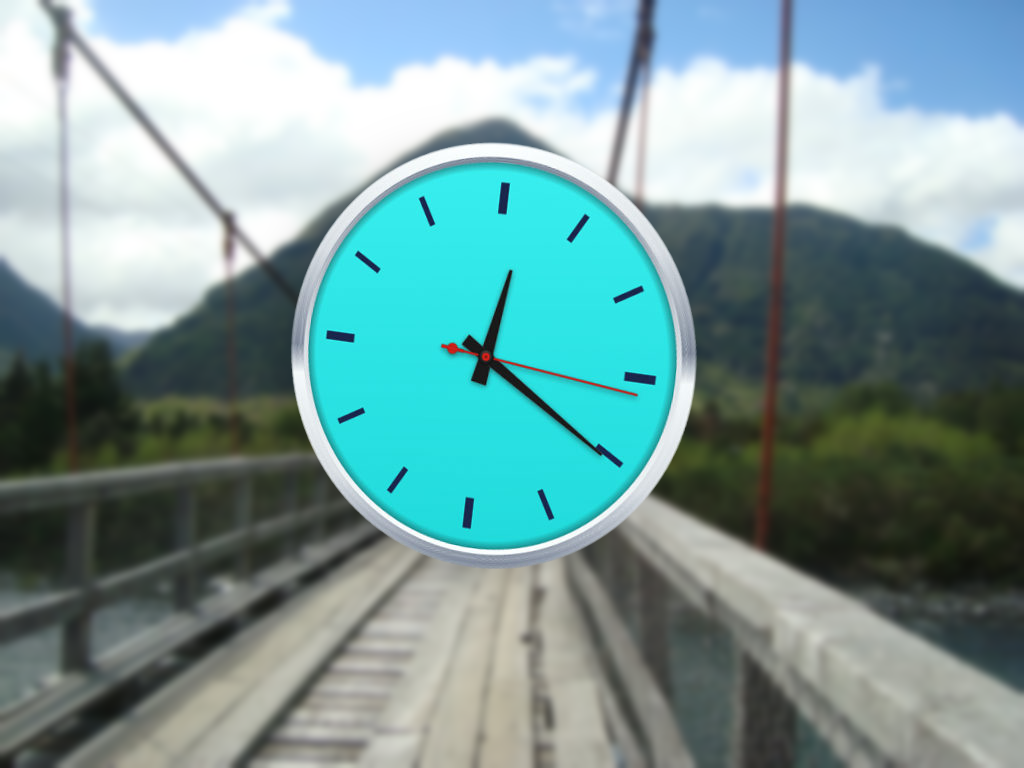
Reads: 12 h 20 min 16 s
